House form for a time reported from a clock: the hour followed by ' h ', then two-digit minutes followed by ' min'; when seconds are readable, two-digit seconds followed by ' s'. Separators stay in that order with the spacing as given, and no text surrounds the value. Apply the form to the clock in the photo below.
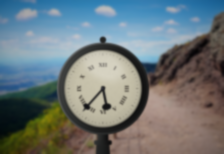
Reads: 5 h 37 min
